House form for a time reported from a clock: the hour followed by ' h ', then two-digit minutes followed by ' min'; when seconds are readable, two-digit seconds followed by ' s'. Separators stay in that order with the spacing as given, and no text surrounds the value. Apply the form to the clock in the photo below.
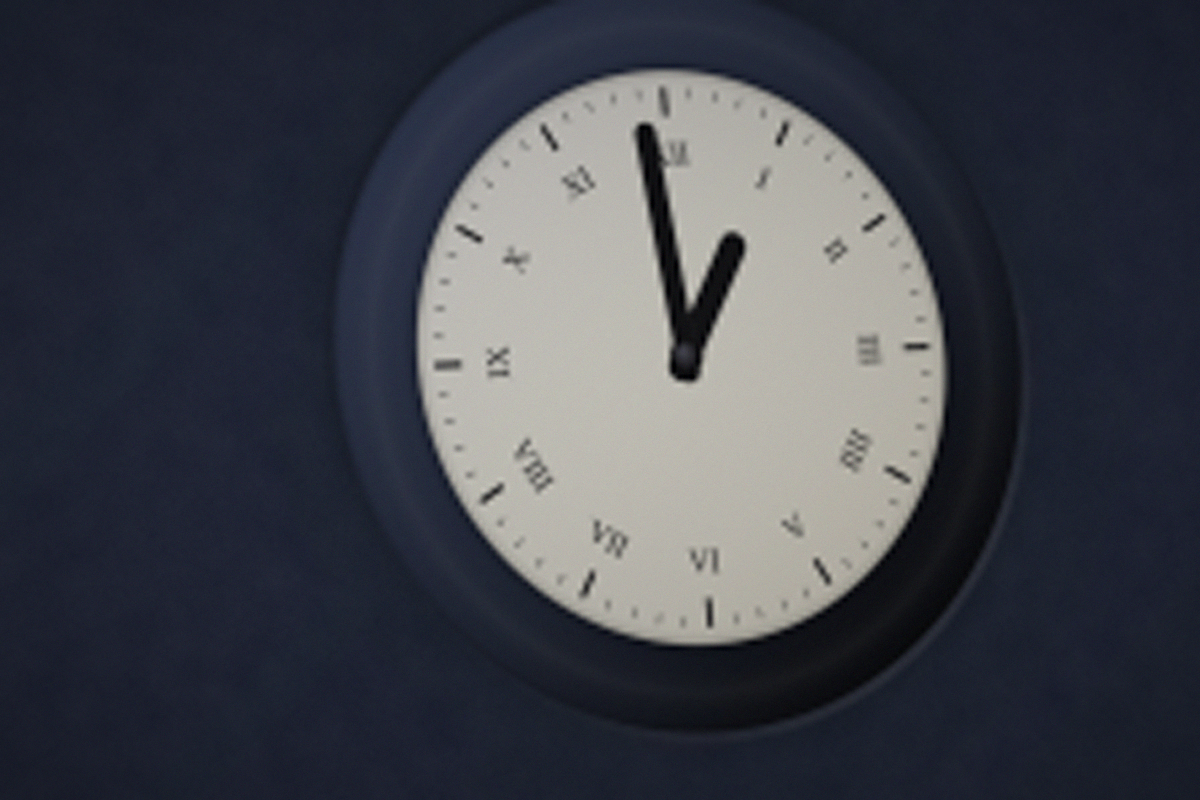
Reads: 12 h 59 min
